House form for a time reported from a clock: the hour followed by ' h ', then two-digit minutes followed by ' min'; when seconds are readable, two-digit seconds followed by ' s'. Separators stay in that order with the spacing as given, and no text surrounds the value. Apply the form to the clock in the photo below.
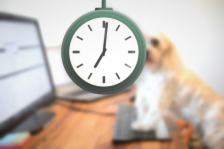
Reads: 7 h 01 min
